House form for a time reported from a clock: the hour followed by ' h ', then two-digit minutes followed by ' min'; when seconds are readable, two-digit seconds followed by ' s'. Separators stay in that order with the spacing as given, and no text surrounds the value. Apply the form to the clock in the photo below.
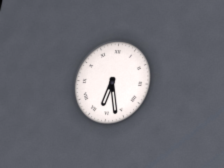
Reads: 6 h 27 min
